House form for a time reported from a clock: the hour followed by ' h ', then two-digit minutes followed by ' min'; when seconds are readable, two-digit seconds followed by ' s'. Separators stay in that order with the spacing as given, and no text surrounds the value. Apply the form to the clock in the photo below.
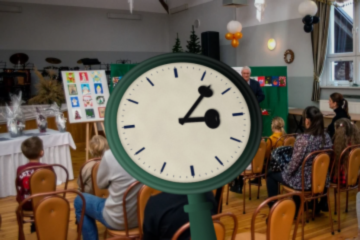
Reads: 3 h 07 min
